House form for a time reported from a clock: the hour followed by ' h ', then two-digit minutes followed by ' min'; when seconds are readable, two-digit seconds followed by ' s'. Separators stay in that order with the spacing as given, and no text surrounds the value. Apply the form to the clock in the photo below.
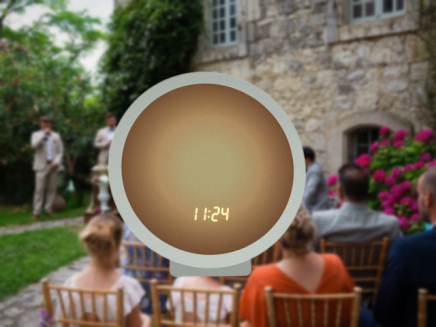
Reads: 11 h 24 min
